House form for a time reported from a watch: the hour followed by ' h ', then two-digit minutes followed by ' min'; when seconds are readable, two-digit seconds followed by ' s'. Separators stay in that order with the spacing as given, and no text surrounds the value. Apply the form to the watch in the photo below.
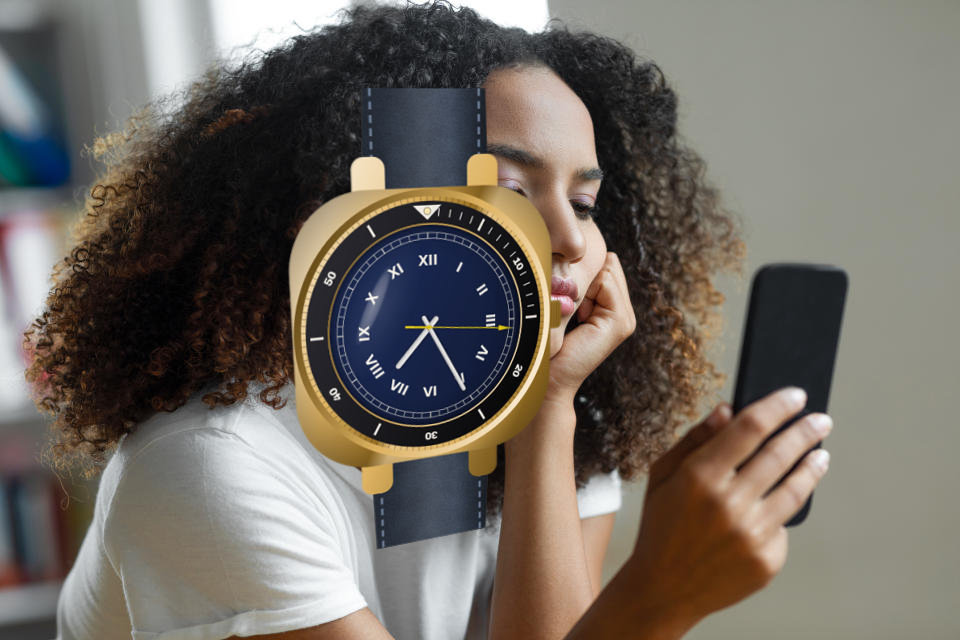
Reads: 7 h 25 min 16 s
